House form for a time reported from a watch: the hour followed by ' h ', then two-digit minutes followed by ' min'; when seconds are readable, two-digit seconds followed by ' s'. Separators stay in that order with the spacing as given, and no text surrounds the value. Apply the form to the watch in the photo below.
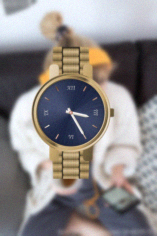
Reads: 3 h 25 min
